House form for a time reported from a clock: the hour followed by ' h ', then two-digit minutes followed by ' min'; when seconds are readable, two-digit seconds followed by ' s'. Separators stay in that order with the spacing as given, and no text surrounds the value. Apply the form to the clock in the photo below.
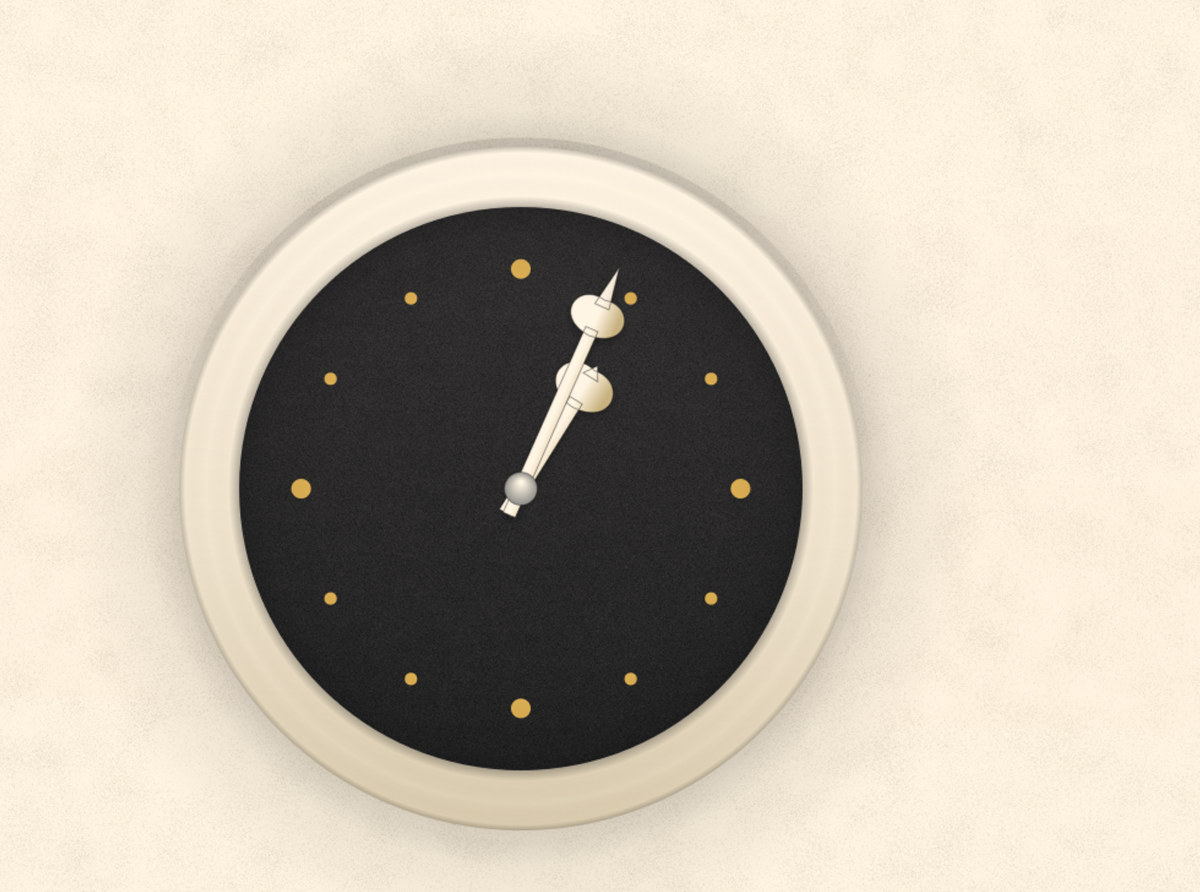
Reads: 1 h 04 min
